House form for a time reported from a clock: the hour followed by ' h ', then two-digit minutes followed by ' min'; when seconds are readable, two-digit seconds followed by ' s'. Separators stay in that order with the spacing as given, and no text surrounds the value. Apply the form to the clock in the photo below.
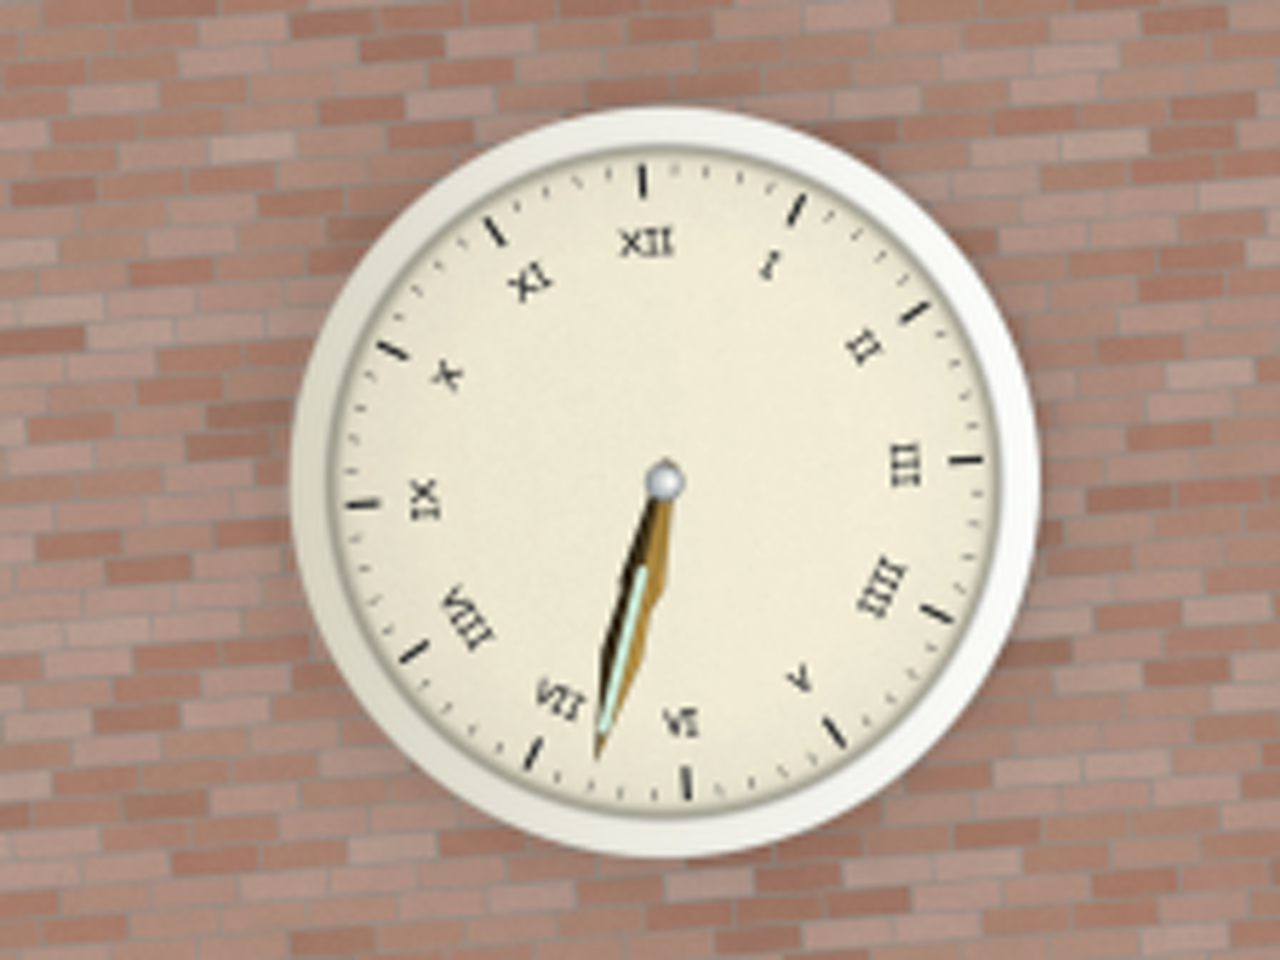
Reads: 6 h 33 min
